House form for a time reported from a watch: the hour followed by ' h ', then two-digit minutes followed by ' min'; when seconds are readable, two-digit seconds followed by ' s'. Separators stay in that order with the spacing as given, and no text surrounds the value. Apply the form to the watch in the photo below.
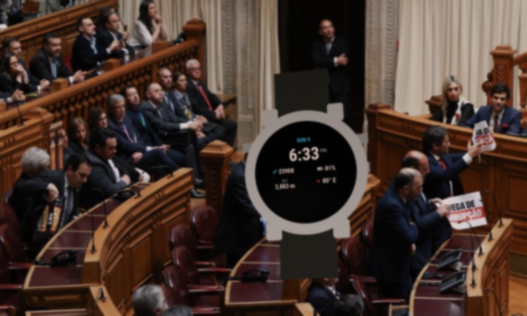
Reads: 6 h 33 min
